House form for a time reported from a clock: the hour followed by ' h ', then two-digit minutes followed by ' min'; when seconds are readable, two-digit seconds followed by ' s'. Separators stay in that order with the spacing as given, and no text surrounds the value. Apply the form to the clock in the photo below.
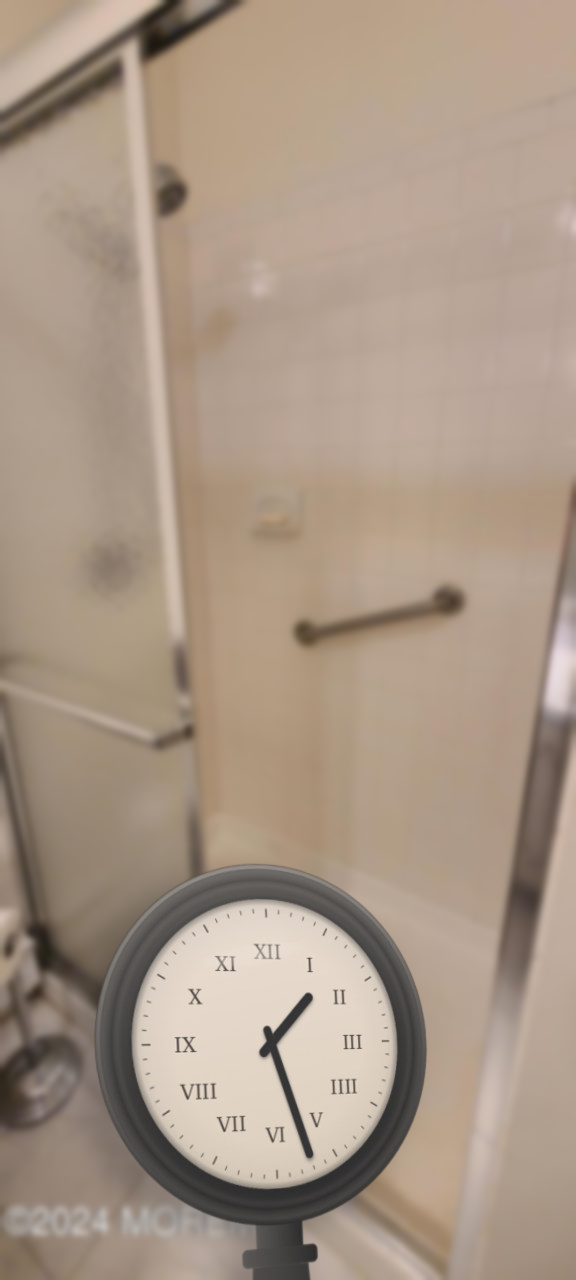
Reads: 1 h 27 min
